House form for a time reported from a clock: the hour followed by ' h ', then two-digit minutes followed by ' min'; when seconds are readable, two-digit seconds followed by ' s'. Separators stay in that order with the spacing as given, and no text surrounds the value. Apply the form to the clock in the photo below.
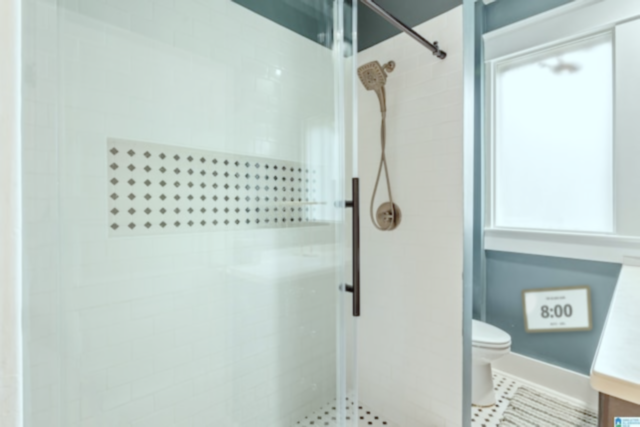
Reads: 8 h 00 min
